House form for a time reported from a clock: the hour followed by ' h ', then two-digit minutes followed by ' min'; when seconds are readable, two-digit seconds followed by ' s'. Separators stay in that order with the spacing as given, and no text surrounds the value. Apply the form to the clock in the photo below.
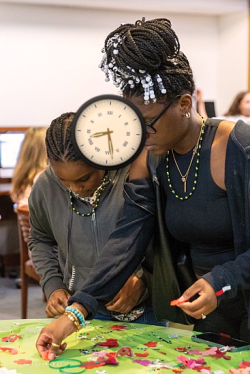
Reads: 8 h 28 min
